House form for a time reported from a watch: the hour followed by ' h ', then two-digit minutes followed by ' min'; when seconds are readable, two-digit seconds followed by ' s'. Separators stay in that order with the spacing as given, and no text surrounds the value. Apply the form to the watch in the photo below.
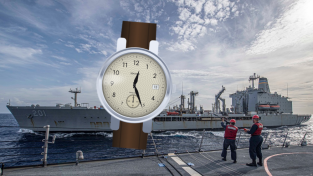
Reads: 12 h 26 min
